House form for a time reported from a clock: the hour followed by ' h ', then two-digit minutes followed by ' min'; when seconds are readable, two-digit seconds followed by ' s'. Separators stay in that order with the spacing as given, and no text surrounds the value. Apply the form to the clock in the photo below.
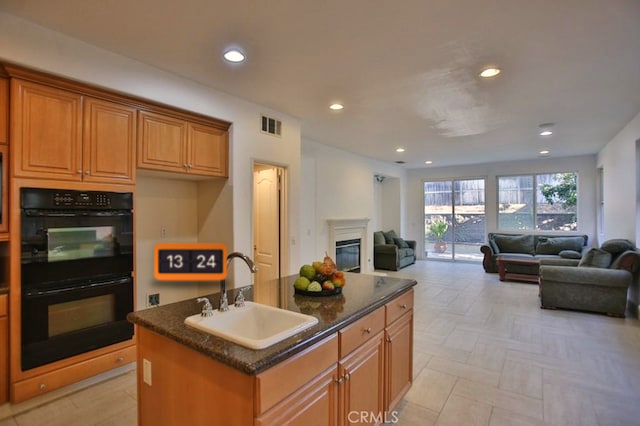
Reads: 13 h 24 min
